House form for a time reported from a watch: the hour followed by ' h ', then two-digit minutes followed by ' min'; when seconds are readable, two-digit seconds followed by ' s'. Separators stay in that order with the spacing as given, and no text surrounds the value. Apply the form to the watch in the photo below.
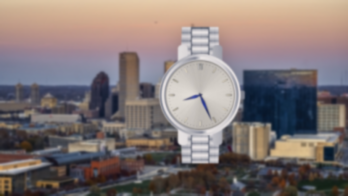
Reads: 8 h 26 min
